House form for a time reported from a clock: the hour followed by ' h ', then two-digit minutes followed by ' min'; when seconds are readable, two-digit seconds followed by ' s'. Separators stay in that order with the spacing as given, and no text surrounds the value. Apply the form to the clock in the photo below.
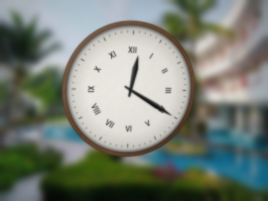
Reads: 12 h 20 min
